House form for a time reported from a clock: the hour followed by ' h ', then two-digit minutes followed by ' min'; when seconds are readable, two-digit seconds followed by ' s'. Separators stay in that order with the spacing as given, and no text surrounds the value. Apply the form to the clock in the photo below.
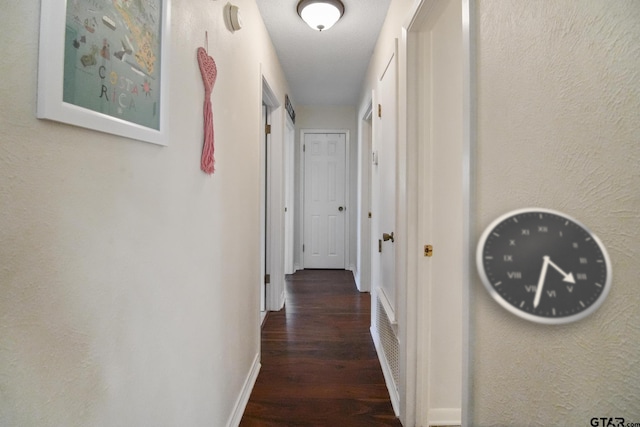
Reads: 4 h 33 min
